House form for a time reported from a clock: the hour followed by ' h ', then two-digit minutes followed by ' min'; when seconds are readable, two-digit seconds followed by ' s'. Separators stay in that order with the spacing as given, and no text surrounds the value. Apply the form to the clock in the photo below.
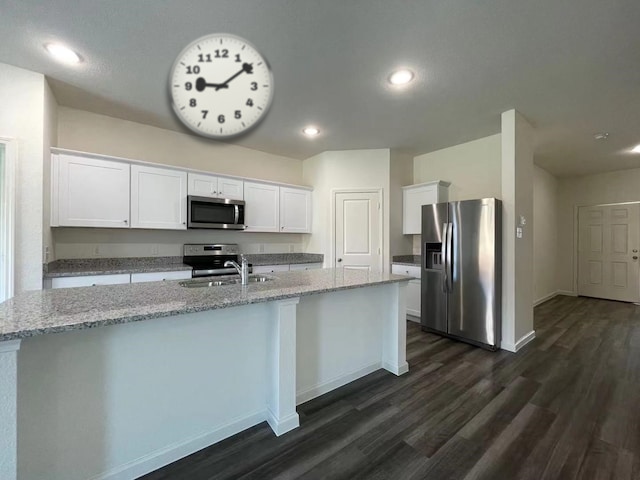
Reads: 9 h 09 min
